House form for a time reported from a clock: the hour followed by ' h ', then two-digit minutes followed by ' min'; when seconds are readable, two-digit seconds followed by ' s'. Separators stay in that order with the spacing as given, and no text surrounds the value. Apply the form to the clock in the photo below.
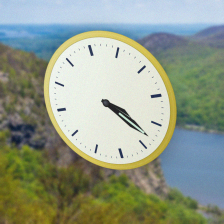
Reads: 4 h 23 min
